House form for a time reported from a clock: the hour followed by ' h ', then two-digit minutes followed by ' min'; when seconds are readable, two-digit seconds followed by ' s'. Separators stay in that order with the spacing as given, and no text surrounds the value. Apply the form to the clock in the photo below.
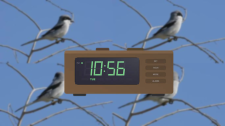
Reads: 10 h 56 min
